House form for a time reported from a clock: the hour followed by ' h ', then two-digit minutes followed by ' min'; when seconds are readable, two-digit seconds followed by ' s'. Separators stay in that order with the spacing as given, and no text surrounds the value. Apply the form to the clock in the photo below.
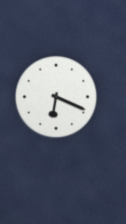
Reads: 6 h 19 min
